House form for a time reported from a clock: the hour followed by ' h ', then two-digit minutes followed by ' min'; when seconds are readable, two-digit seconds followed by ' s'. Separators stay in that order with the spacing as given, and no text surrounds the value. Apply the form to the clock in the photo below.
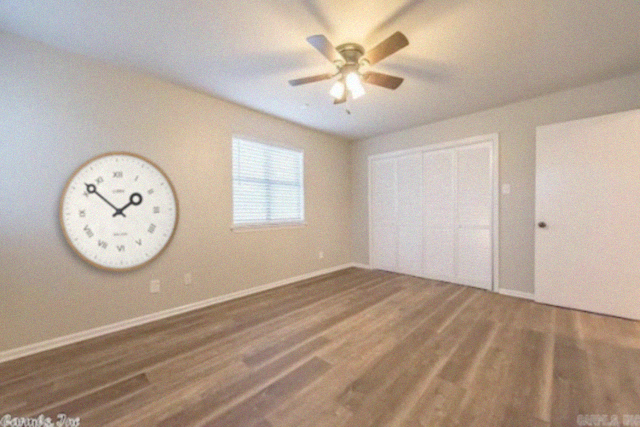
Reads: 1 h 52 min
